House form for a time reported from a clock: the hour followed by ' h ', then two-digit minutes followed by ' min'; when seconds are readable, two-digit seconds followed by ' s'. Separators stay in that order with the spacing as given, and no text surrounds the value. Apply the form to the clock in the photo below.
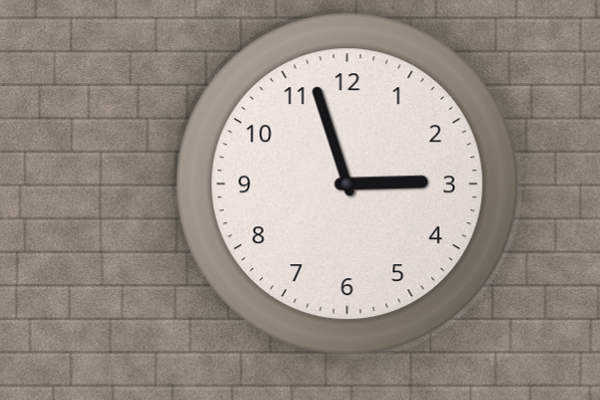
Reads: 2 h 57 min
